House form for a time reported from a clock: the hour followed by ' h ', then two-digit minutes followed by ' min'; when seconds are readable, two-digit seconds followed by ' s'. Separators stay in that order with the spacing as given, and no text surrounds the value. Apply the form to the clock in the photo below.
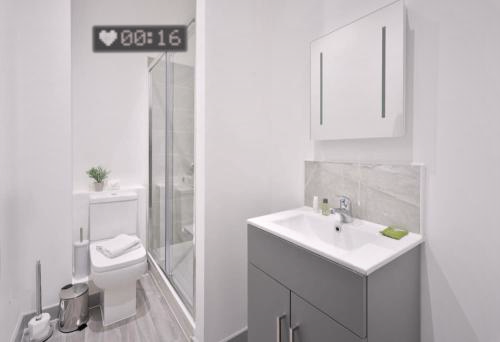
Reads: 0 h 16 min
